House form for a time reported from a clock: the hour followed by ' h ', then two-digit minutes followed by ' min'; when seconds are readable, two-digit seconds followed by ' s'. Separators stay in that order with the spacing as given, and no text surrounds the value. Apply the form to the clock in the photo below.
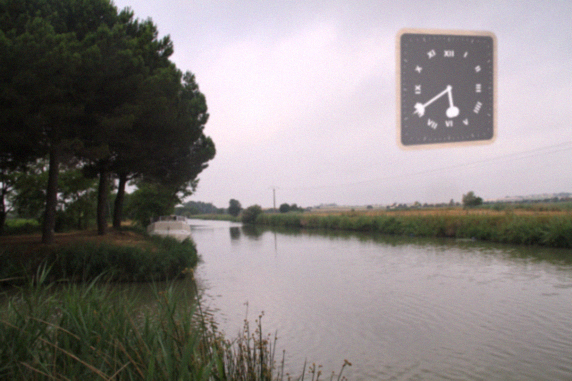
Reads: 5 h 40 min
